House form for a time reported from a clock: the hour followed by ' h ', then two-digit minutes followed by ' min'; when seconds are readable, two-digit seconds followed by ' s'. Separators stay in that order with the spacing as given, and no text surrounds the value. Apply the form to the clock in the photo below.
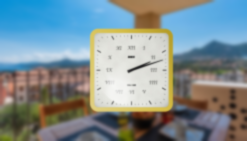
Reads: 2 h 12 min
